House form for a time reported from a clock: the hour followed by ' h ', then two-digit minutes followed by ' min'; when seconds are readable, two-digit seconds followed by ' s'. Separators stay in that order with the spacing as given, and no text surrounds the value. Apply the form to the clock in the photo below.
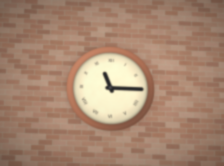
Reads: 11 h 15 min
